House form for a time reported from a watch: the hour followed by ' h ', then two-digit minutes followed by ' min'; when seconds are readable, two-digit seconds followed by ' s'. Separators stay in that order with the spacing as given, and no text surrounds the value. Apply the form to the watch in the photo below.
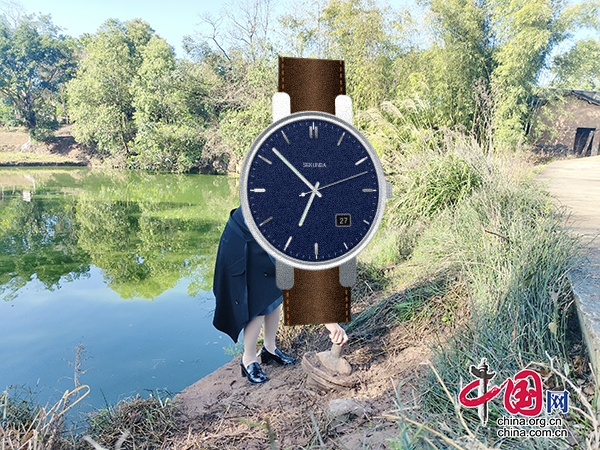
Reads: 6 h 52 min 12 s
